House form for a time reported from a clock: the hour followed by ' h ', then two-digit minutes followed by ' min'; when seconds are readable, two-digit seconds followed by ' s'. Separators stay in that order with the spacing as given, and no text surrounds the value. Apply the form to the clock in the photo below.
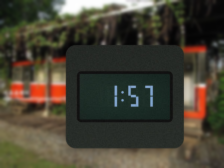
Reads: 1 h 57 min
